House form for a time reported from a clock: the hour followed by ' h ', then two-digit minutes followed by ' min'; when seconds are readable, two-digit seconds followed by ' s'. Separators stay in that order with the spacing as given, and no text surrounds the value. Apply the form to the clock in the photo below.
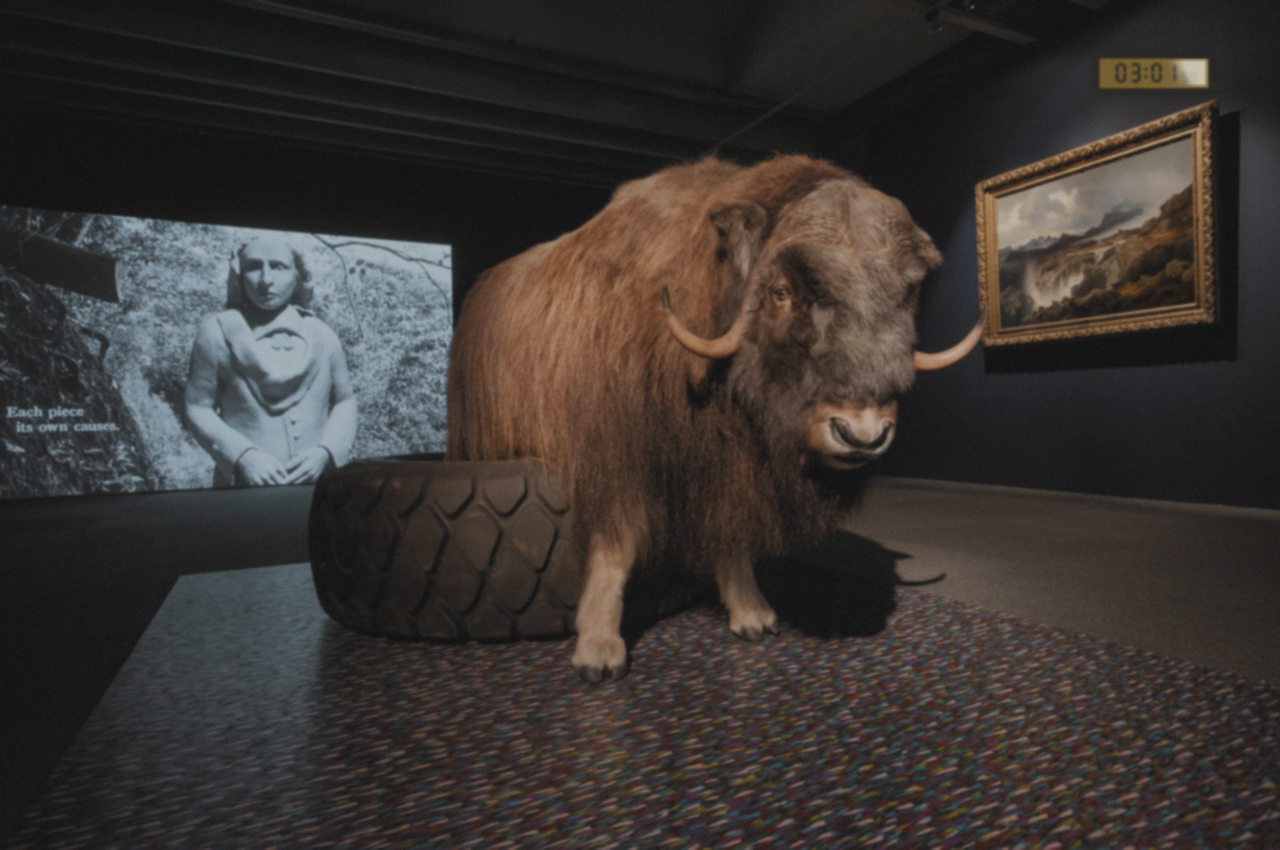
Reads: 3 h 01 min
